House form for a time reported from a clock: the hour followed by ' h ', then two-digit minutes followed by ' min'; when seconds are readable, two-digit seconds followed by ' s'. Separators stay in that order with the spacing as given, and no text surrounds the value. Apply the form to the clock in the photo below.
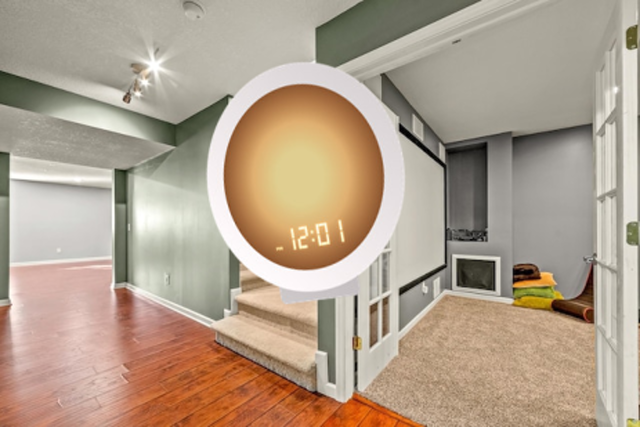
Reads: 12 h 01 min
